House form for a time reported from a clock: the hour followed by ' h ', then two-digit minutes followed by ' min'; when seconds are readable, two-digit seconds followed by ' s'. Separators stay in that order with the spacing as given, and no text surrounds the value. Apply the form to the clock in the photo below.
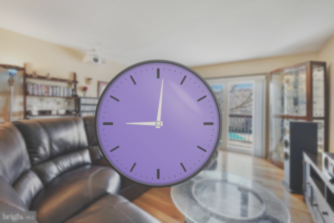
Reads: 9 h 01 min
